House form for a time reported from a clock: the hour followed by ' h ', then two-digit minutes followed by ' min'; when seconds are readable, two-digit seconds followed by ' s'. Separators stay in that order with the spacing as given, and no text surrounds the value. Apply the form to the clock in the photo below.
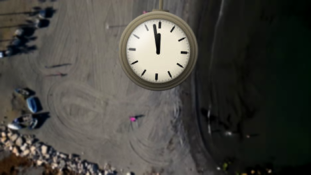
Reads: 11 h 58 min
